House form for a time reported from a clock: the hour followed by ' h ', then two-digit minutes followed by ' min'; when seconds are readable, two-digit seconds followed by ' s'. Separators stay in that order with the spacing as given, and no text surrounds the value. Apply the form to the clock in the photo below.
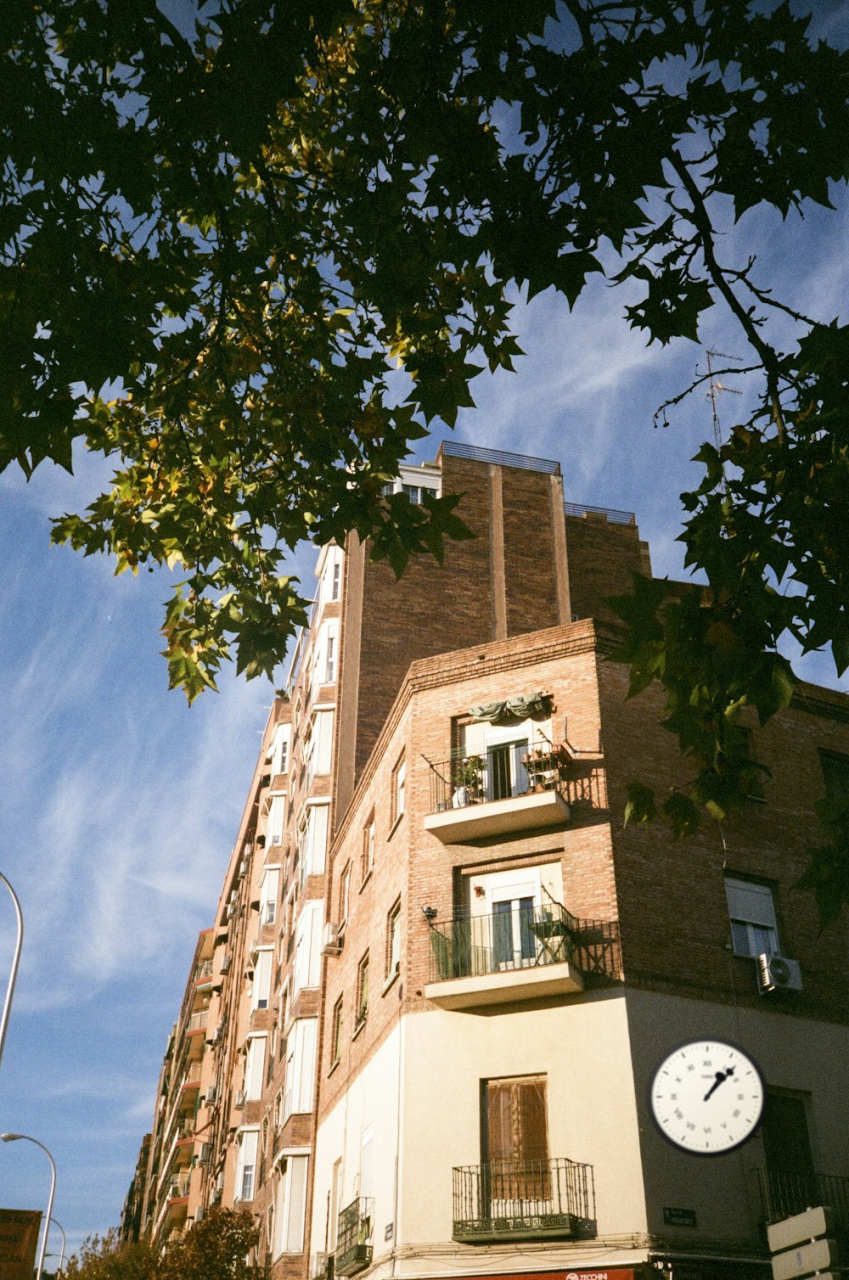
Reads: 1 h 07 min
